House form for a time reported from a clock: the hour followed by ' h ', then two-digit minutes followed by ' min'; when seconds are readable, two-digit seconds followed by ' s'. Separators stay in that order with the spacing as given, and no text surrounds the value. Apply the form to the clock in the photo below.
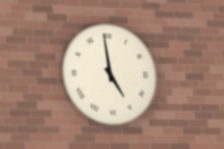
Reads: 4 h 59 min
